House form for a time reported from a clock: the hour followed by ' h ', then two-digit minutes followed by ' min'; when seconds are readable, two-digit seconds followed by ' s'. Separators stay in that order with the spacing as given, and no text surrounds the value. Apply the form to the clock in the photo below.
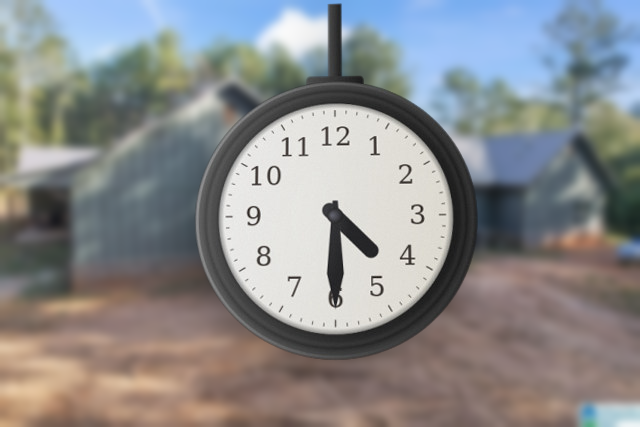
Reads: 4 h 30 min
